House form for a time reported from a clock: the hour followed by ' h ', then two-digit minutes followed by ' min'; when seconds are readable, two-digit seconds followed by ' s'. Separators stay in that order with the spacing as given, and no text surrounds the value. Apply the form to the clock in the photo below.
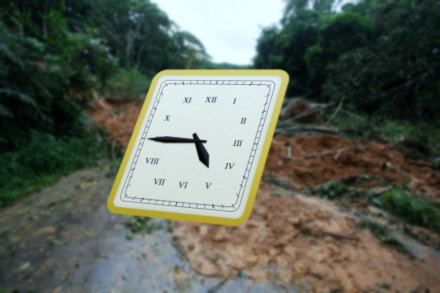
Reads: 4 h 45 min
